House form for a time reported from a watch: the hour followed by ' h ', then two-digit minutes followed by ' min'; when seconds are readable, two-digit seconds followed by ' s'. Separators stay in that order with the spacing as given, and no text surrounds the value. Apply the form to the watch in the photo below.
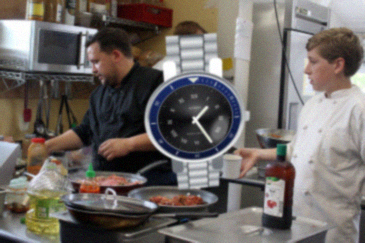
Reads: 1 h 25 min
